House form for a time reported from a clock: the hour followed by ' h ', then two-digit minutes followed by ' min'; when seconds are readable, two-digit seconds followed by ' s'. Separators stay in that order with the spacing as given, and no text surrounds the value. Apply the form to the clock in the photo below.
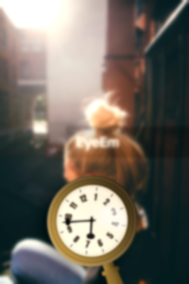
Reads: 6 h 48 min
